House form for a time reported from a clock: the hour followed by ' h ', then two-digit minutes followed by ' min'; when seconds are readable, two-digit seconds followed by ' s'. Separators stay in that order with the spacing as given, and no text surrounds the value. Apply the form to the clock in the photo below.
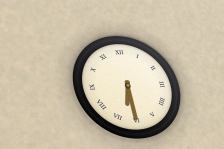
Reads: 6 h 30 min
